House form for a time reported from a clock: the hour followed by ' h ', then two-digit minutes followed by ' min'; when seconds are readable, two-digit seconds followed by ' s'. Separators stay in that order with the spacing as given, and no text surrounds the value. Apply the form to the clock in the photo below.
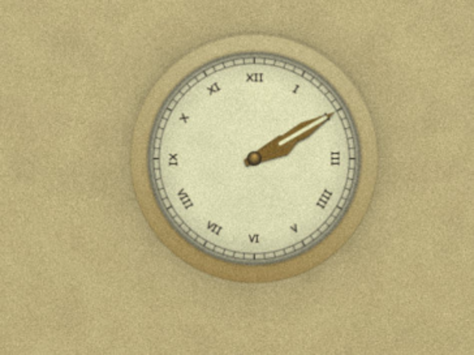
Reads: 2 h 10 min
